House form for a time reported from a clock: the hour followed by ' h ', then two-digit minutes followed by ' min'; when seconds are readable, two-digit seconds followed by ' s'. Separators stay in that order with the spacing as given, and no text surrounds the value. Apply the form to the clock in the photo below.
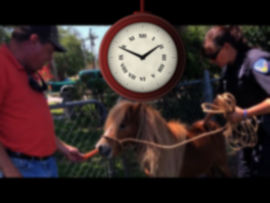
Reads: 1 h 49 min
